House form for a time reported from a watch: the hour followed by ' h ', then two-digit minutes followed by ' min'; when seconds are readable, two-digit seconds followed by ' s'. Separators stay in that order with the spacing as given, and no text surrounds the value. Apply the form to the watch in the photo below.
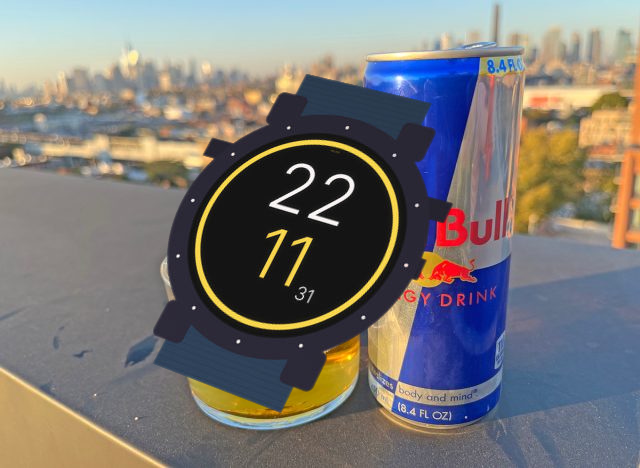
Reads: 22 h 11 min 31 s
